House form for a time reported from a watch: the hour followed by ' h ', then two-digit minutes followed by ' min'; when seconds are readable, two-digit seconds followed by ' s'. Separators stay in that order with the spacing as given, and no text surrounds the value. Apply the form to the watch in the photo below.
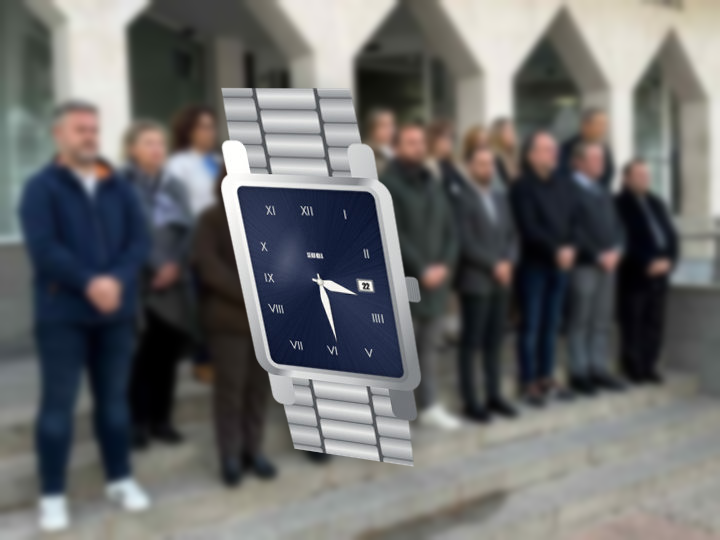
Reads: 3 h 29 min
